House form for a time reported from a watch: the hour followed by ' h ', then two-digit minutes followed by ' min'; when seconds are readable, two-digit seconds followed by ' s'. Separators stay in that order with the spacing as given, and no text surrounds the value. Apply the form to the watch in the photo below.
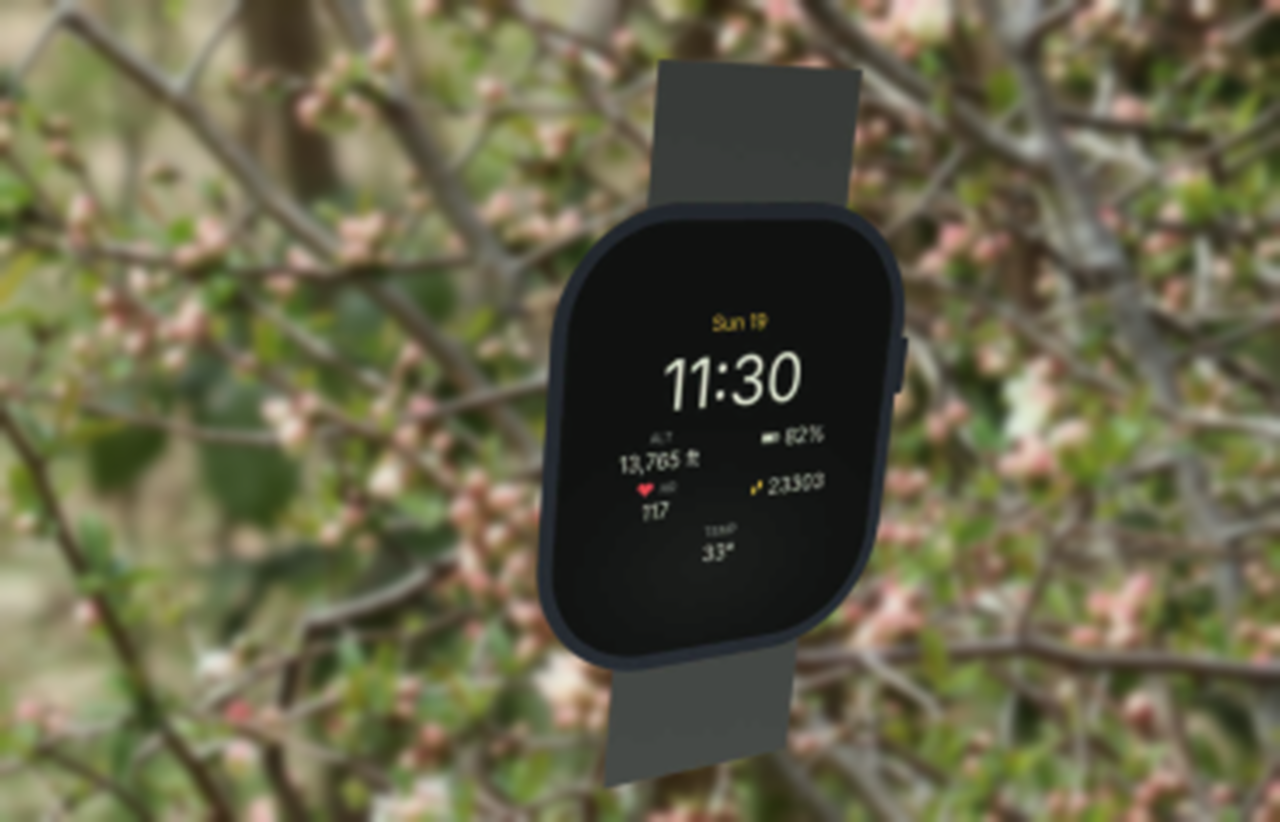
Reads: 11 h 30 min
